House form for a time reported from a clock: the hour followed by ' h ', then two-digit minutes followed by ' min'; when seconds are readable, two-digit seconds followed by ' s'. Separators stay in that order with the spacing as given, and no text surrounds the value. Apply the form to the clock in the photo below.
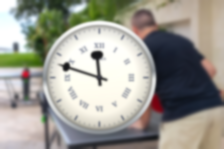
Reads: 11 h 48 min
